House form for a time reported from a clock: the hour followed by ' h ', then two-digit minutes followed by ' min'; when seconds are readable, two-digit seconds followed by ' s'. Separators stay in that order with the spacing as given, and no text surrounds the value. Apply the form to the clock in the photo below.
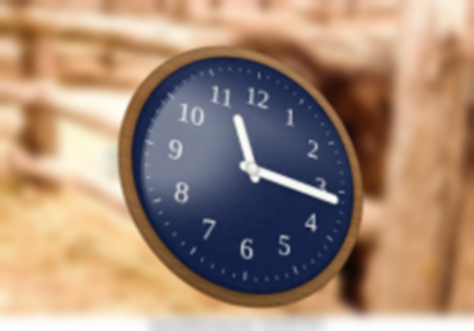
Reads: 11 h 16 min
